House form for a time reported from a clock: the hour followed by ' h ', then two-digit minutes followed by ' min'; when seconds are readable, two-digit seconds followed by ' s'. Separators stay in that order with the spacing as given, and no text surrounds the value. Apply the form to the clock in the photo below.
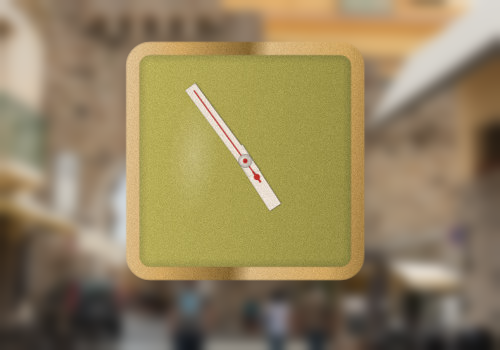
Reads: 4 h 53 min 54 s
